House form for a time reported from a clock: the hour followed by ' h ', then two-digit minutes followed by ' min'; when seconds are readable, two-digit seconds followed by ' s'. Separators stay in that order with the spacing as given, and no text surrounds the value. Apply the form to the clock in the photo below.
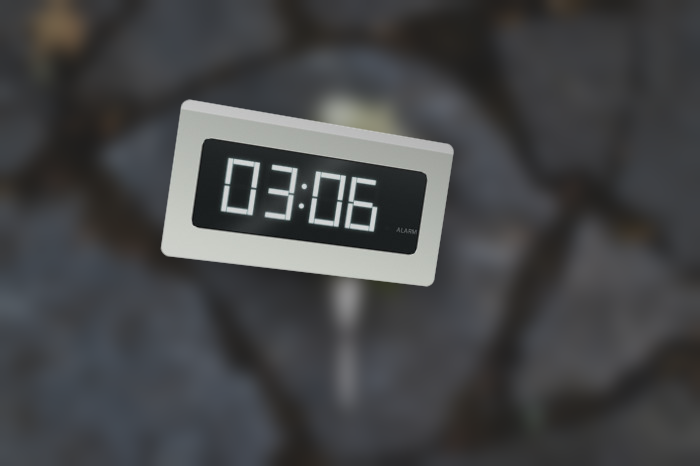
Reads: 3 h 06 min
